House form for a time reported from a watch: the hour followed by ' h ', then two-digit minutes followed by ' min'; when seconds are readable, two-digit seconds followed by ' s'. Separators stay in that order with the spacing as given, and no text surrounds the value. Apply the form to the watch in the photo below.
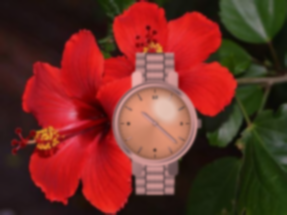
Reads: 10 h 22 min
